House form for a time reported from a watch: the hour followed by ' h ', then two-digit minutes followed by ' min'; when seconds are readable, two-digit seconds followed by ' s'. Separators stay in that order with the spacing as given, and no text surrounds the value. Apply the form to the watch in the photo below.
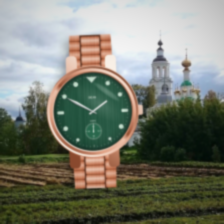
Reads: 1 h 50 min
